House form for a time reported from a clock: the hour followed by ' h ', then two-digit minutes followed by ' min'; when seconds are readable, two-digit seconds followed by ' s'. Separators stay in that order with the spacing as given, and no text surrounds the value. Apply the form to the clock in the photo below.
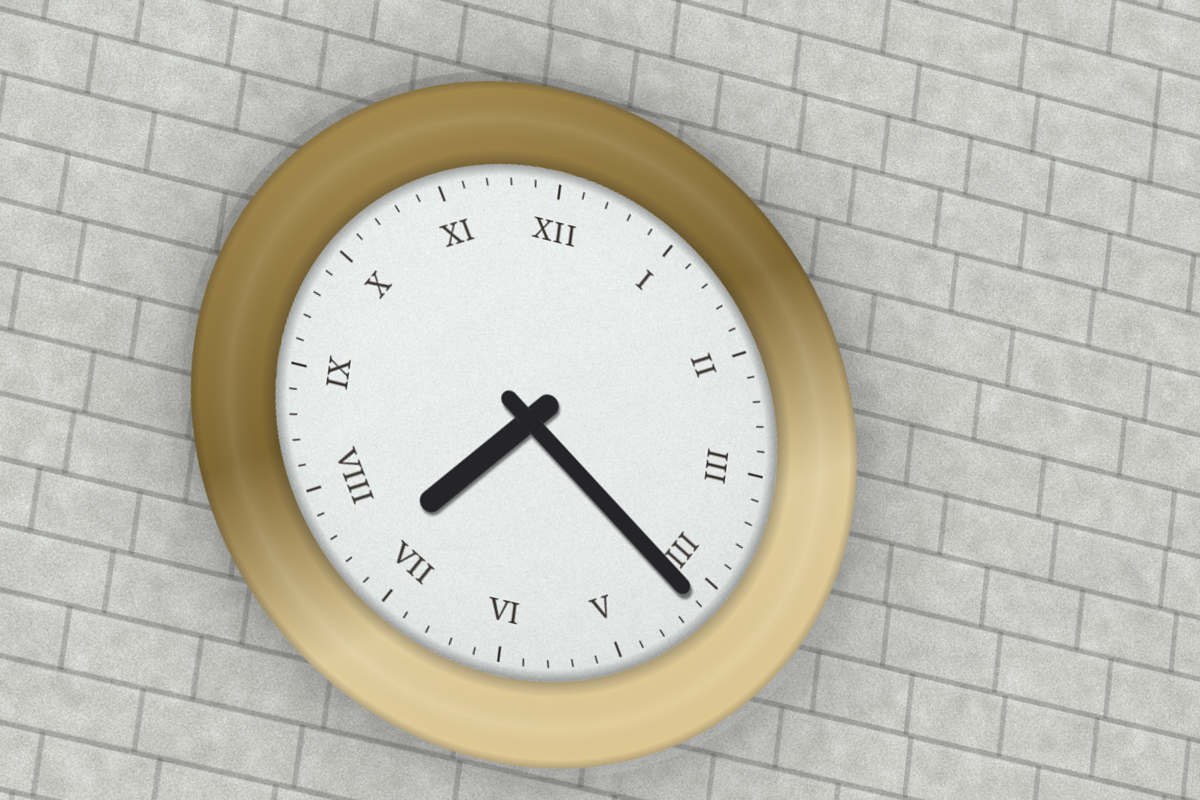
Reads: 7 h 21 min
